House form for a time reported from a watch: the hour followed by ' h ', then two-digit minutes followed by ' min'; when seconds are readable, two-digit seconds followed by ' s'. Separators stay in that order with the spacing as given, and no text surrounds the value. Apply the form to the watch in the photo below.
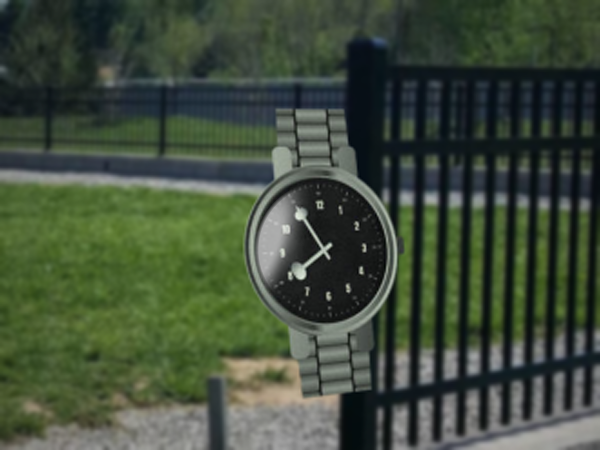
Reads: 7 h 55 min
